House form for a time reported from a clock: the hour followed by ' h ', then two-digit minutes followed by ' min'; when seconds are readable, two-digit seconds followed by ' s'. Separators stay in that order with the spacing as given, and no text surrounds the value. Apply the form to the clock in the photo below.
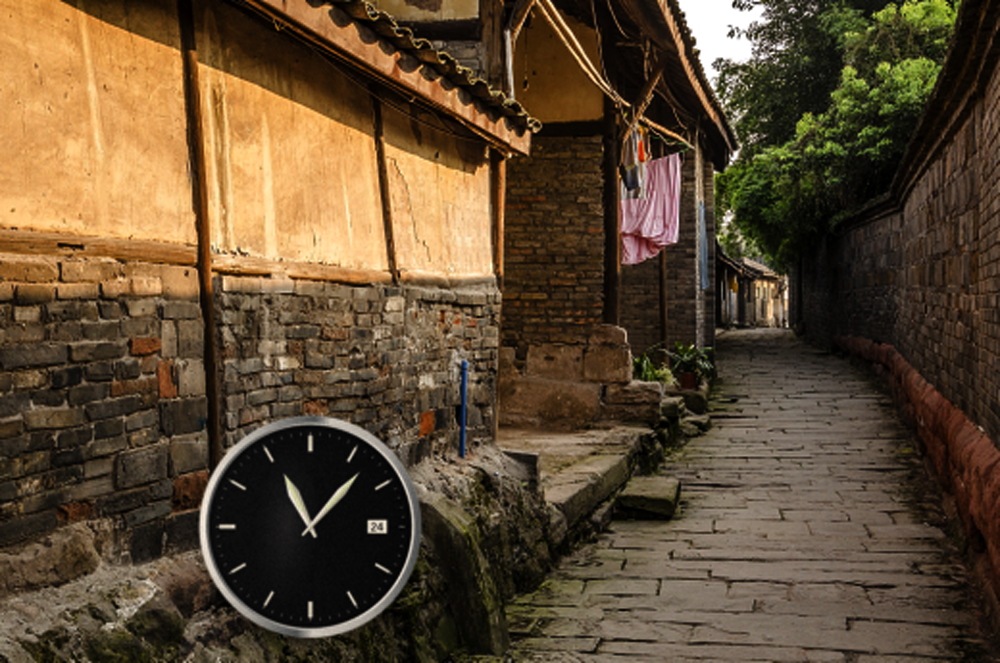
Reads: 11 h 07 min
